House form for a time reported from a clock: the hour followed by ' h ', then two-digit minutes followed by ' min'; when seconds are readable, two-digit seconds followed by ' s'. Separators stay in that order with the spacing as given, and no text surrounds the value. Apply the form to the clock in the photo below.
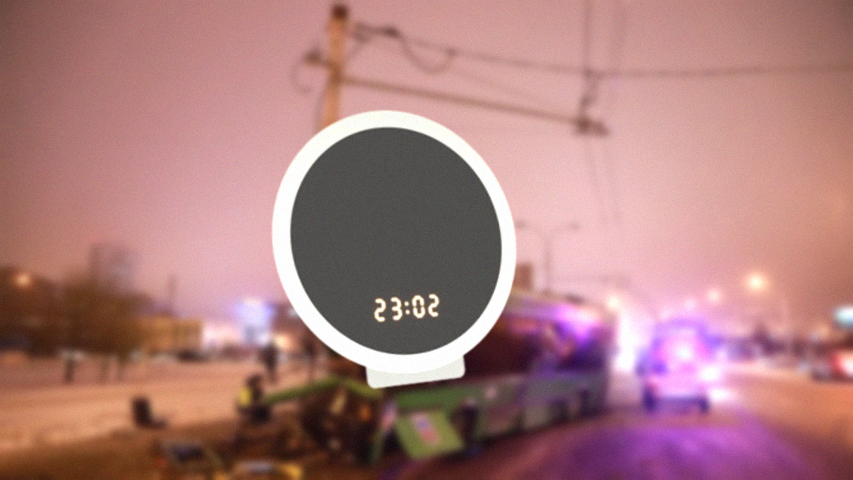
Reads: 23 h 02 min
